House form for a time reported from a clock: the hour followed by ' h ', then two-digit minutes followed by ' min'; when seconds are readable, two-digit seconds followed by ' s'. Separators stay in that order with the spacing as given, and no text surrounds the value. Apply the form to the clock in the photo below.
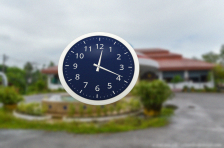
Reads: 12 h 19 min
